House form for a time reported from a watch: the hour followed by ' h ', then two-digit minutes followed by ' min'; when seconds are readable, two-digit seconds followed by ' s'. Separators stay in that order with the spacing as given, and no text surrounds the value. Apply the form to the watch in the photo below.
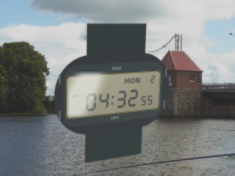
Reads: 4 h 32 min 55 s
